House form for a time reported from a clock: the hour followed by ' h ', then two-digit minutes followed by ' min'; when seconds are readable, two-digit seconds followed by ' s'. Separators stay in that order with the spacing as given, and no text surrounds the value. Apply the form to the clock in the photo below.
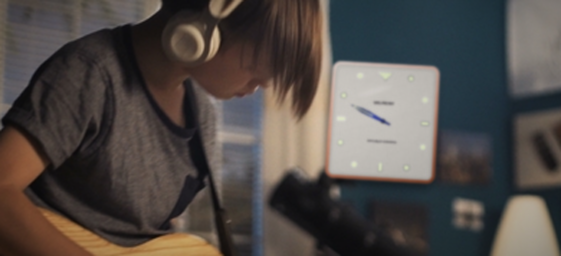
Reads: 9 h 49 min
